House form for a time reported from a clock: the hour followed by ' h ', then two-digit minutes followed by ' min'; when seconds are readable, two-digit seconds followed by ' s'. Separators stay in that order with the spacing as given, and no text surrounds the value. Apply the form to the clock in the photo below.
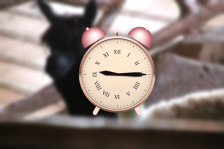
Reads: 9 h 15 min
